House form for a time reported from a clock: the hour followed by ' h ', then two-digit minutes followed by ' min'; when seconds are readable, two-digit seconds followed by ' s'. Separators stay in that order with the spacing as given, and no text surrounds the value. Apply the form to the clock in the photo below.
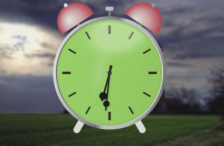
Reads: 6 h 31 min
